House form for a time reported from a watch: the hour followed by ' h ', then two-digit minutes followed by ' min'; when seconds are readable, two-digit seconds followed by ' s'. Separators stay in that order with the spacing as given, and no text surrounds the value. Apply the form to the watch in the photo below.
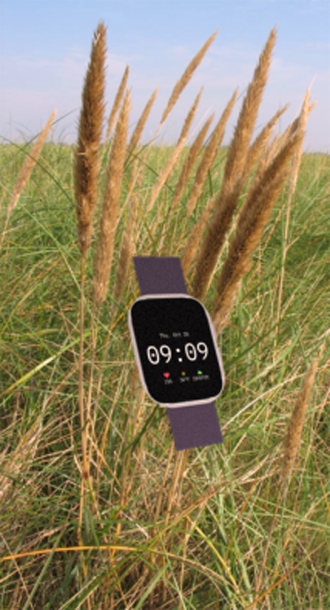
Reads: 9 h 09 min
